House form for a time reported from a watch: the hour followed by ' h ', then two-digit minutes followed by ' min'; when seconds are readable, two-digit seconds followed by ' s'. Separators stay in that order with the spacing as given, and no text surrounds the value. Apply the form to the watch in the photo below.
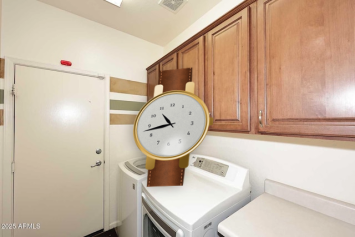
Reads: 10 h 43 min
